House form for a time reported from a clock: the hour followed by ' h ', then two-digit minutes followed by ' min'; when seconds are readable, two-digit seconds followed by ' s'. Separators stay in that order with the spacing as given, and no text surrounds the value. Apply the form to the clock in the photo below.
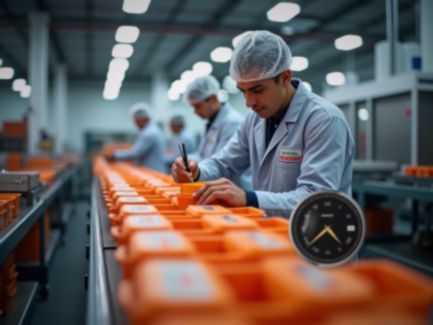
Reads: 4 h 38 min
